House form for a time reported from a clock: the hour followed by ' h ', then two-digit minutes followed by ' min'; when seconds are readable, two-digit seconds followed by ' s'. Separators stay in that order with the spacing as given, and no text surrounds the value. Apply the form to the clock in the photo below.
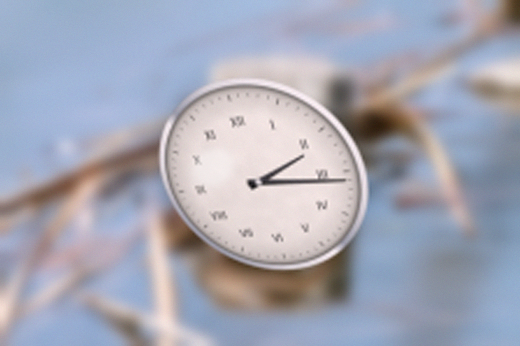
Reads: 2 h 16 min
